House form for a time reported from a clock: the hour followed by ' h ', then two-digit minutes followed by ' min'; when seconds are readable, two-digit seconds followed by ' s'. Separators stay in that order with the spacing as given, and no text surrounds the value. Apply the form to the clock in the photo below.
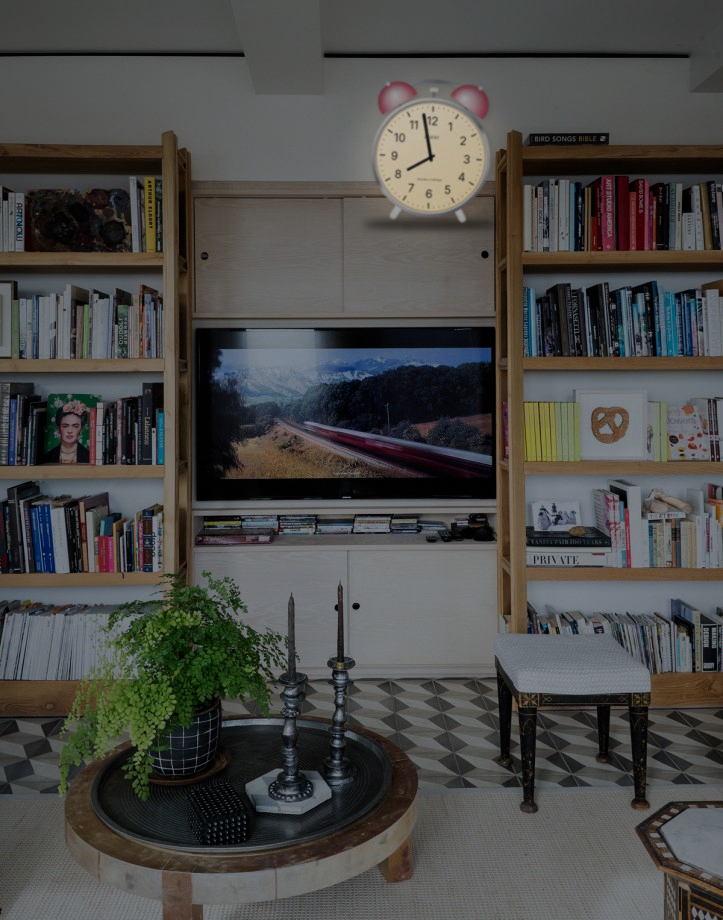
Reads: 7 h 58 min
